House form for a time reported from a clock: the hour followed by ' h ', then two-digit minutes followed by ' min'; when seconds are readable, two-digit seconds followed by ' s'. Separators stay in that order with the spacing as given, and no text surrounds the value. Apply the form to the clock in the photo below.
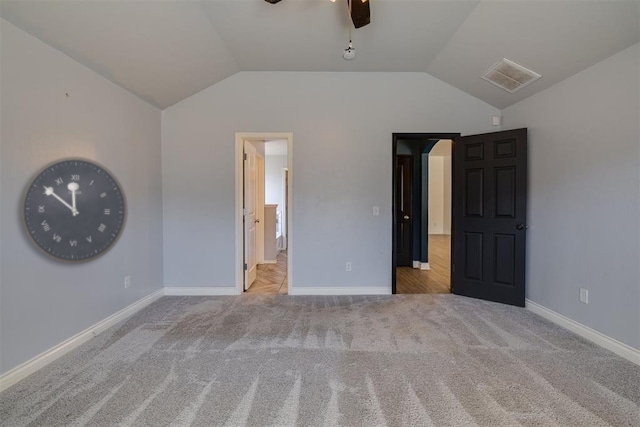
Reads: 11 h 51 min
